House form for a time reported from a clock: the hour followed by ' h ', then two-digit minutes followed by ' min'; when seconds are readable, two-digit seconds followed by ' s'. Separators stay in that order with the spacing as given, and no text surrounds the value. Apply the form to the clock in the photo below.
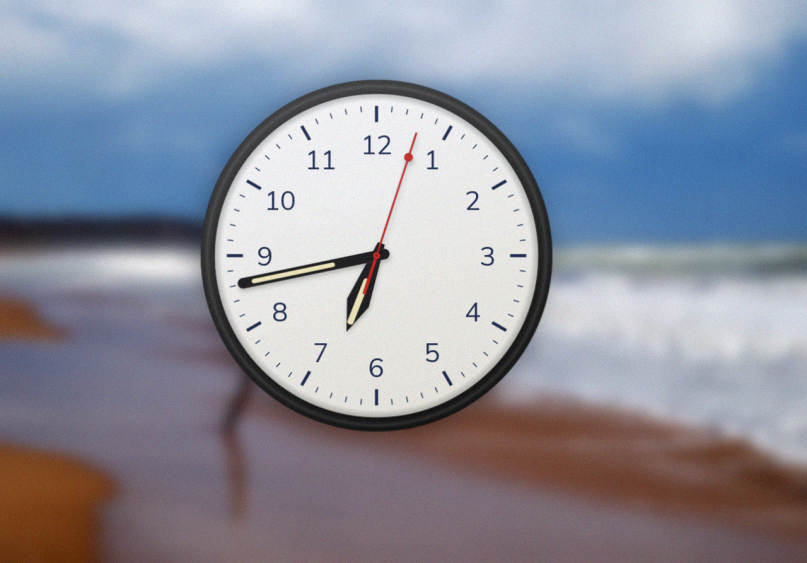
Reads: 6 h 43 min 03 s
